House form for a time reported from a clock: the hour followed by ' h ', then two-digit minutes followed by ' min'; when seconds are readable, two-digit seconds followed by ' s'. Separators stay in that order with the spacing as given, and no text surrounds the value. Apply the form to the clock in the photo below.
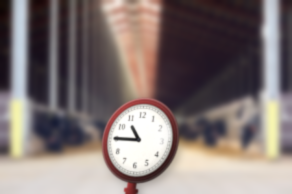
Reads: 10 h 45 min
